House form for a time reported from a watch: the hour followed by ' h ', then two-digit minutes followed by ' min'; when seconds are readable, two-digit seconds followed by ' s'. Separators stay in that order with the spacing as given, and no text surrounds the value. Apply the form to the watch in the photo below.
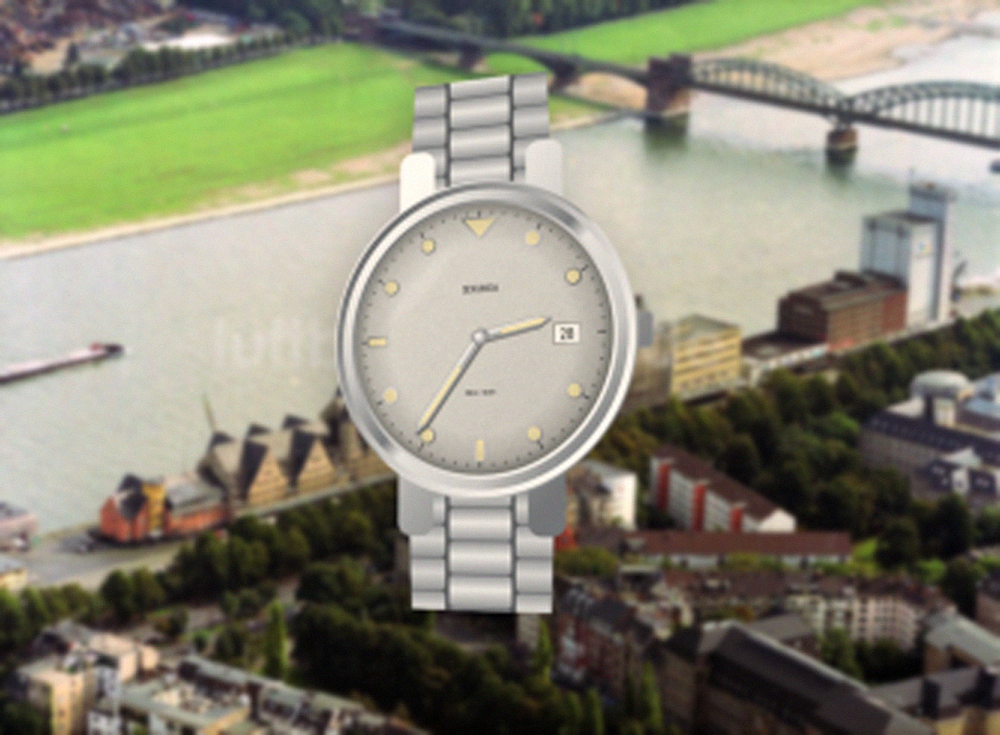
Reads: 2 h 36 min
